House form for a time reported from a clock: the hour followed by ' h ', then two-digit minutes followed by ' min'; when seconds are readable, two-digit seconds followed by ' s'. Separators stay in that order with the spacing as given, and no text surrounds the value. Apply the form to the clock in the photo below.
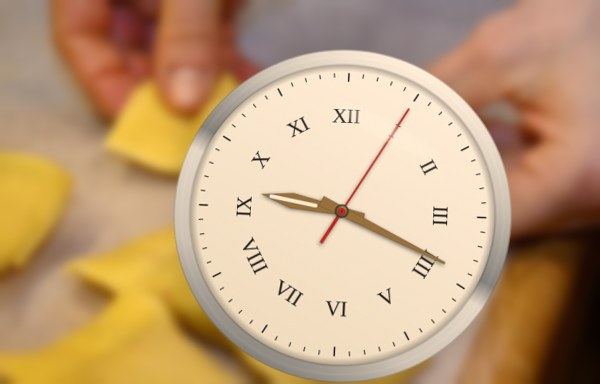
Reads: 9 h 19 min 05 s
